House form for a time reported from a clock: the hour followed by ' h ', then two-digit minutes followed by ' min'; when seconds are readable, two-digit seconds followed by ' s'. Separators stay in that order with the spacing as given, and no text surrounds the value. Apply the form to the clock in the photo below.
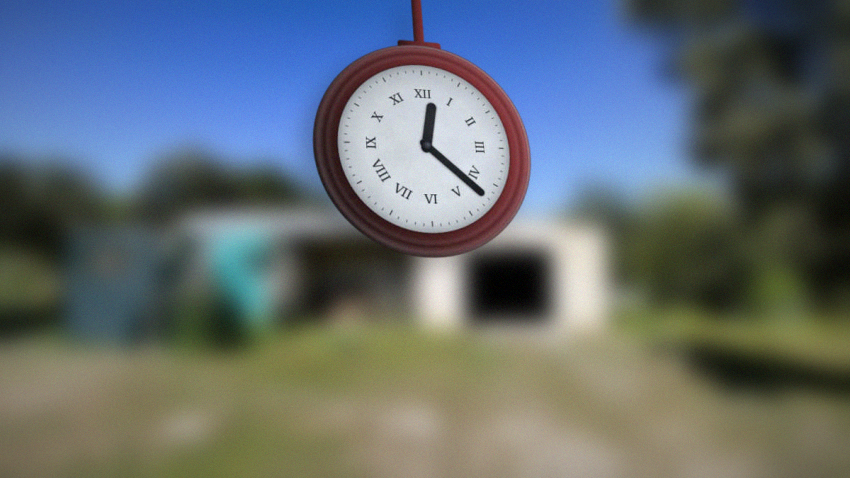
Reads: 12 h 22 min
